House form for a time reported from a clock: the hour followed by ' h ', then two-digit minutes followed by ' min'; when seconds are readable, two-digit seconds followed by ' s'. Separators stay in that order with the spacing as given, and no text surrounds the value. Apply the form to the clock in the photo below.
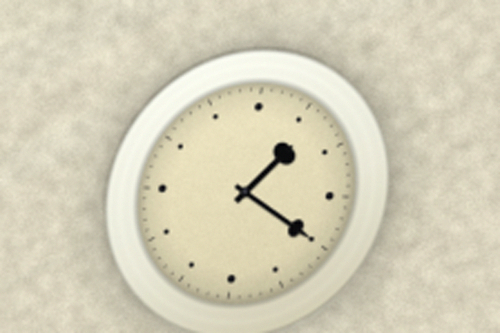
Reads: 1 h 20 min
